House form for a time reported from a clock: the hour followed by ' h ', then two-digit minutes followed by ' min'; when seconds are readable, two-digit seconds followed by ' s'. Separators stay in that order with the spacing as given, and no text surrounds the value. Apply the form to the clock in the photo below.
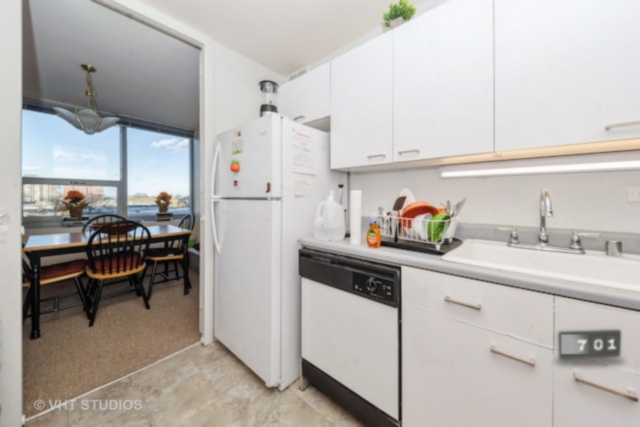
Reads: 7 h 01 min
